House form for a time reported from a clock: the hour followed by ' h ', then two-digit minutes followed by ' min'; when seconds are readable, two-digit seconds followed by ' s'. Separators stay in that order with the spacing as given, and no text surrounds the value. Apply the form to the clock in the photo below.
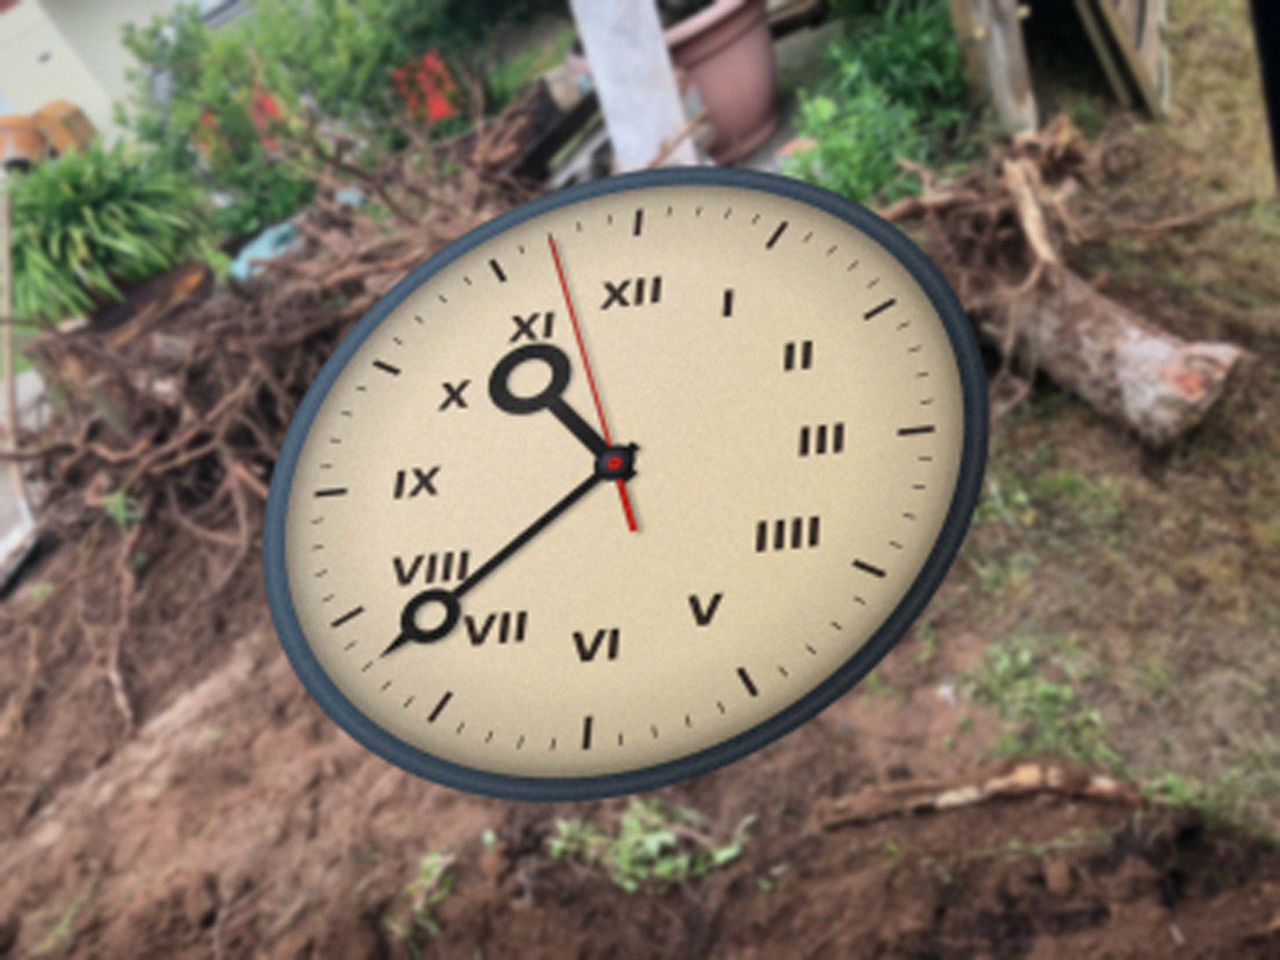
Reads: 10 h 37 min 57 s
